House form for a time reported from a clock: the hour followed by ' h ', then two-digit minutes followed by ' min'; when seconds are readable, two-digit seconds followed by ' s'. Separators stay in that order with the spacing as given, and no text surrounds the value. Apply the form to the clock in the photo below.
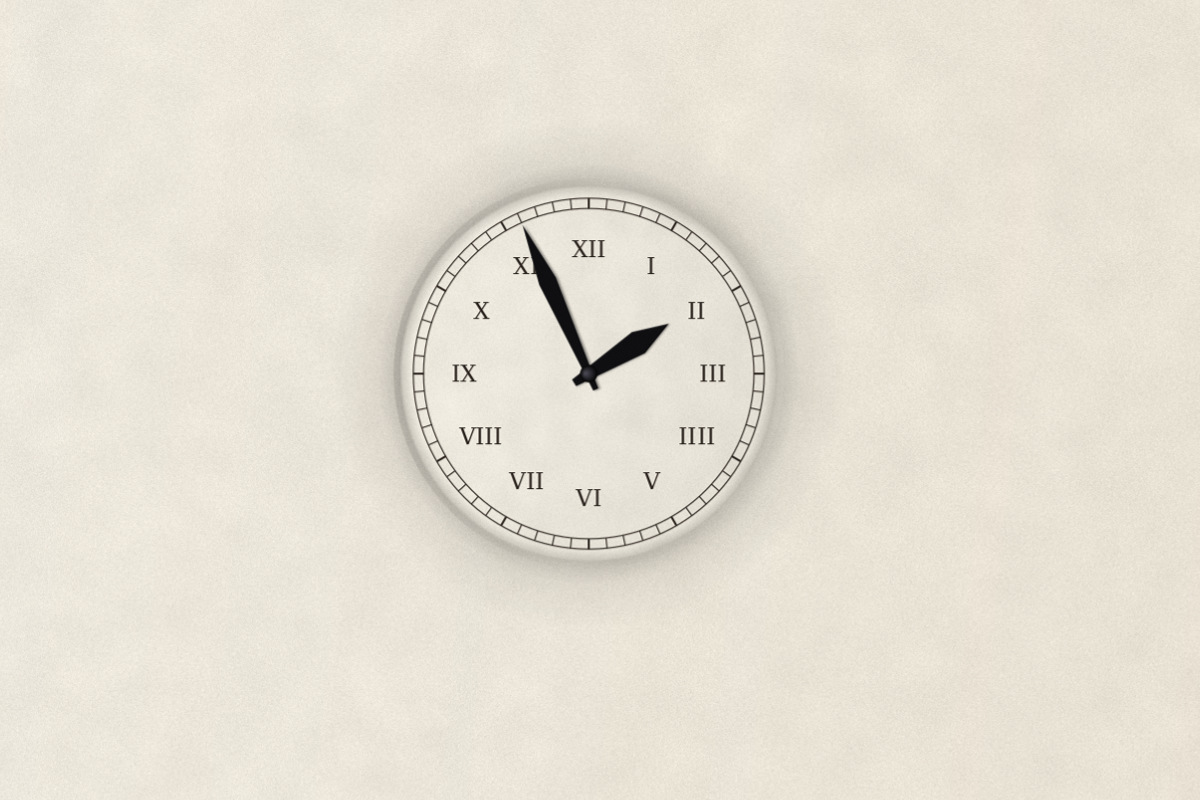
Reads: 1 h 56 min
